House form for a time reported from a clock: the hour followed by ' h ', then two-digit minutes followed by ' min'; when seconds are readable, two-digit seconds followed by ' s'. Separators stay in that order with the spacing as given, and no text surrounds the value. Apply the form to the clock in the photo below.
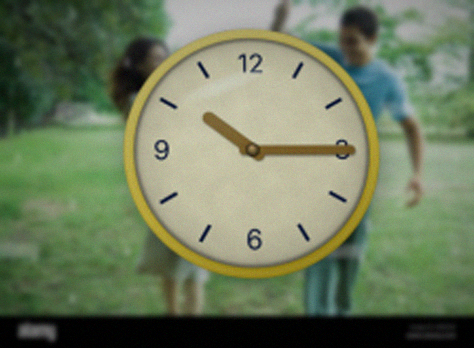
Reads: 10 h 15 min
